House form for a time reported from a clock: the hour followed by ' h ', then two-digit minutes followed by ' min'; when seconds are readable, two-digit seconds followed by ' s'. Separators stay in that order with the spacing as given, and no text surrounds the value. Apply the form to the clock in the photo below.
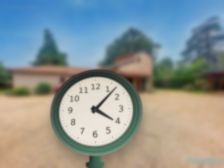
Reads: 4 h 07 min
